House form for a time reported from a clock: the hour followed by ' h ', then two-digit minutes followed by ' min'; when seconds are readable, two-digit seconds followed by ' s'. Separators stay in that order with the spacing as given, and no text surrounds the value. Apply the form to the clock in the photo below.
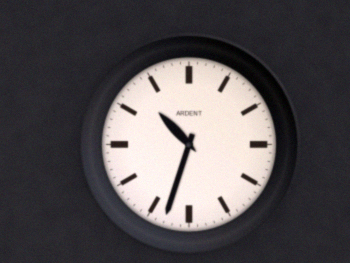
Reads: 10 h 33 min
